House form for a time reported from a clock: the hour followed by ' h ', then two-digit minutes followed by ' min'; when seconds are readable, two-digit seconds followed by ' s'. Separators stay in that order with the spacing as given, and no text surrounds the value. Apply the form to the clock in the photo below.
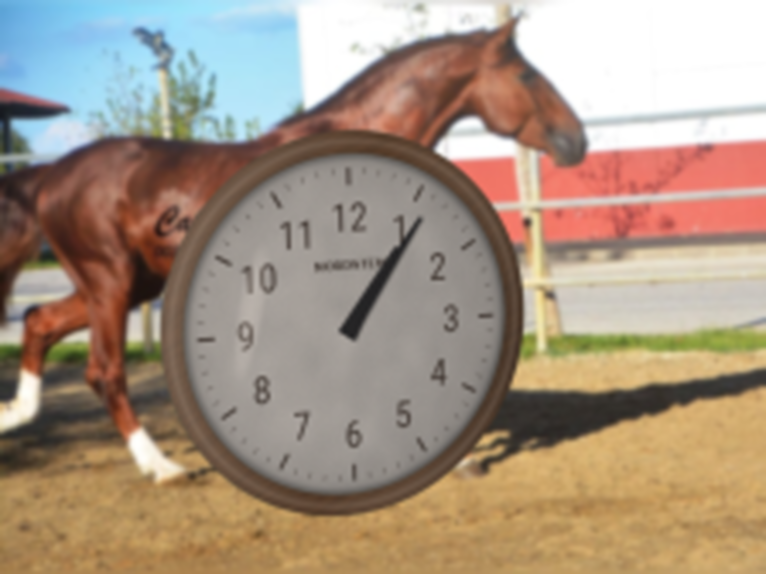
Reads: 1 h 06 min
